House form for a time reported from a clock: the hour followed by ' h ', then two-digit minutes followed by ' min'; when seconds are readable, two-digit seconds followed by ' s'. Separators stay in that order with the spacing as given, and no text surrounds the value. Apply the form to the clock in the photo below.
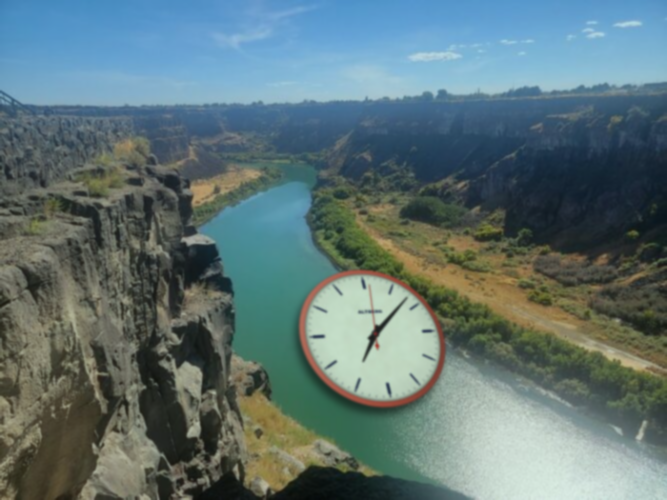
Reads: 7 h 08 min 01 s
